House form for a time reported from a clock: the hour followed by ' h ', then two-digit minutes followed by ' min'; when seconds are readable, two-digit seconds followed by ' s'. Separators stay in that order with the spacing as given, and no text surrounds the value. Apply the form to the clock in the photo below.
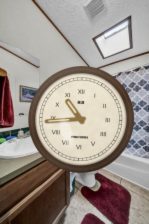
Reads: 10 h 44 min
